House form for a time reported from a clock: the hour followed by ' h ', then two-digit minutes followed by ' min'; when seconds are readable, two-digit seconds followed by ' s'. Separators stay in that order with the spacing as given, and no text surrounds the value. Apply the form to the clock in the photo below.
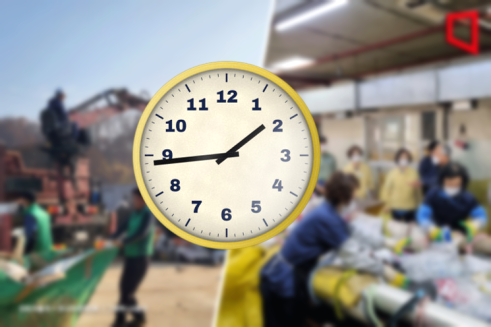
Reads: 1 h 44 min
